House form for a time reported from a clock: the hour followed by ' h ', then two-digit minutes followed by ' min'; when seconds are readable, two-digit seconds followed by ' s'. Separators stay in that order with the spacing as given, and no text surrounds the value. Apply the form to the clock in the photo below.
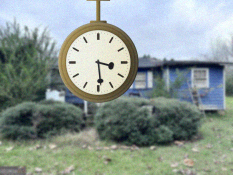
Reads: 3 h 29 min
